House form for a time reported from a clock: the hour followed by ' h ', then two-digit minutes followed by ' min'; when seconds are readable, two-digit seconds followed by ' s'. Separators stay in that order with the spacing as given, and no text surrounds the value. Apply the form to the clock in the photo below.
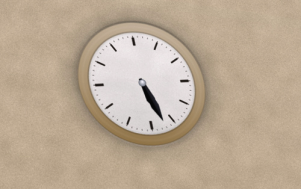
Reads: 5 h 27 min
